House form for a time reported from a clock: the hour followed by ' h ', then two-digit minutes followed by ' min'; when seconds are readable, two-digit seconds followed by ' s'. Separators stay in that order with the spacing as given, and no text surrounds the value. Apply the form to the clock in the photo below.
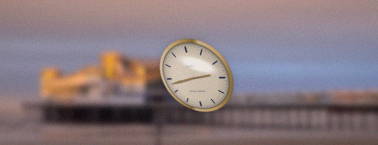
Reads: 2 h 43 min
